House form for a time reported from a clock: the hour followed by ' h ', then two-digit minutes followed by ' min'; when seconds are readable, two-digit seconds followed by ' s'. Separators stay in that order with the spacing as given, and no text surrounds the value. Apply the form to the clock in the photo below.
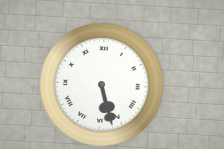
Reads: 5 h 27 min
